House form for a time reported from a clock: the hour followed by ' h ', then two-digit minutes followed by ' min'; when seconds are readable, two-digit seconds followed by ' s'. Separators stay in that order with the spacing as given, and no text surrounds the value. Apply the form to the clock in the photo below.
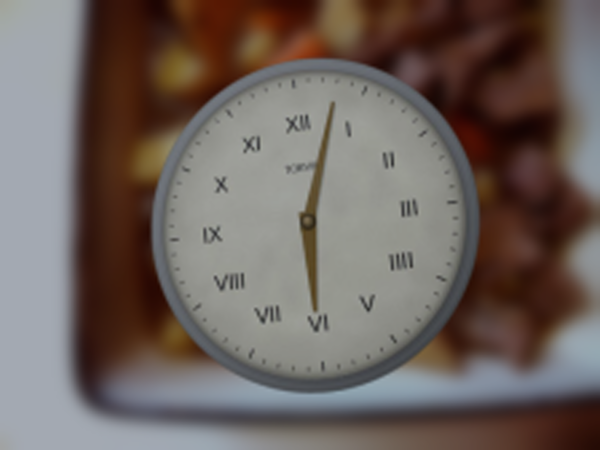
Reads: 6 h 03 min
